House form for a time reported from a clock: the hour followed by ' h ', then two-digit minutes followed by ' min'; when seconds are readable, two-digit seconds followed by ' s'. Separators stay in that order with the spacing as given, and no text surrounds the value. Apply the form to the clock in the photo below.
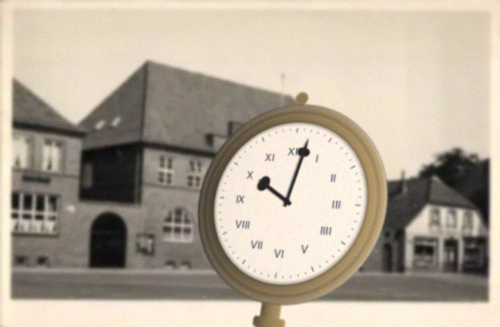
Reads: 10 h 02 min
